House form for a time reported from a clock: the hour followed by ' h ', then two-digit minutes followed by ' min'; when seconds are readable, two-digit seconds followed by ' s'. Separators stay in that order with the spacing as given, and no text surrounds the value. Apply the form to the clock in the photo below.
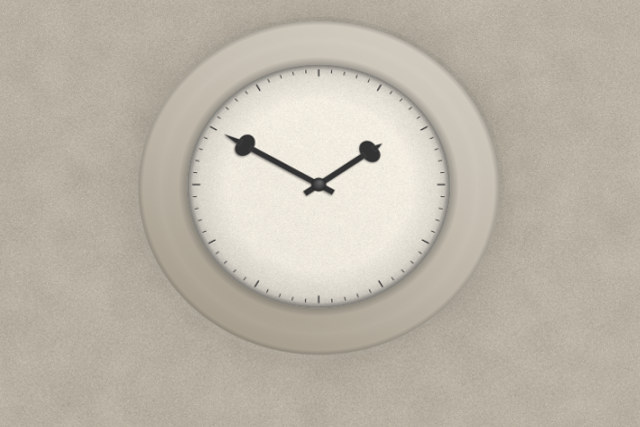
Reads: 1 h 50 min
